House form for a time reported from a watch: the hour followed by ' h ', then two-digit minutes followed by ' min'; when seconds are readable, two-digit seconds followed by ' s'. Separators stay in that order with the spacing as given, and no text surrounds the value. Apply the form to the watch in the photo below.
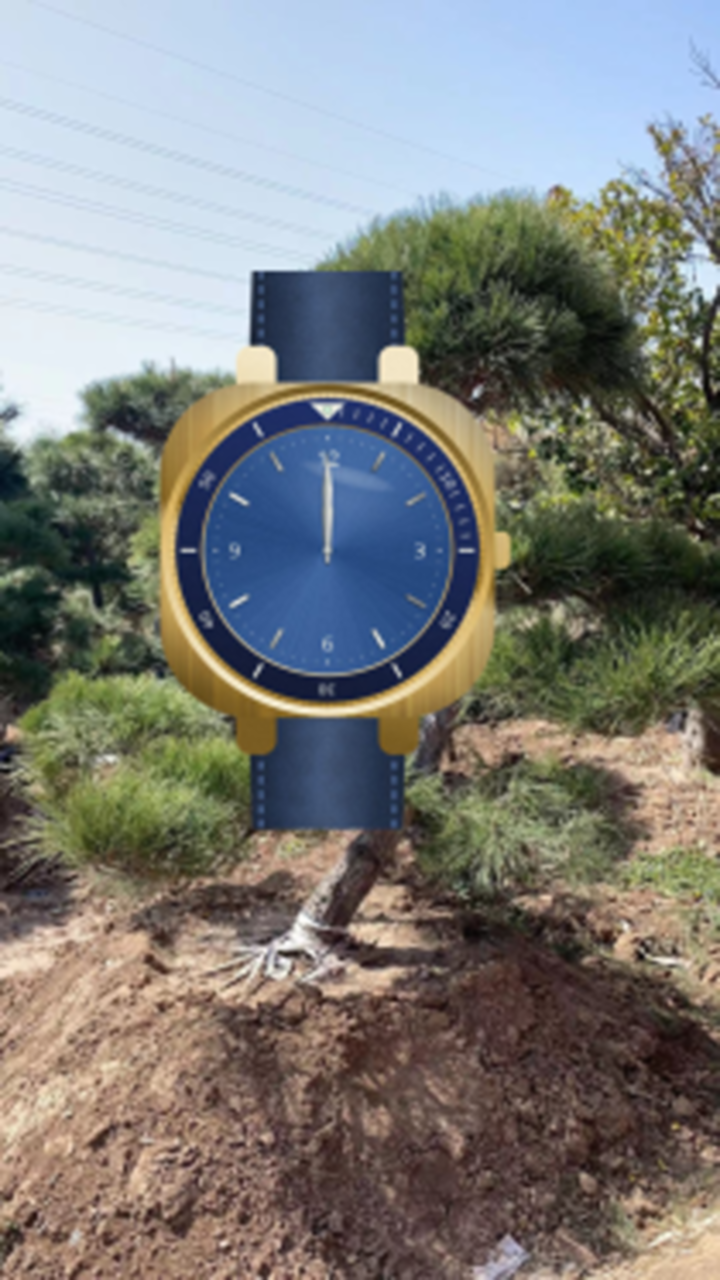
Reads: 12 h 00 min
